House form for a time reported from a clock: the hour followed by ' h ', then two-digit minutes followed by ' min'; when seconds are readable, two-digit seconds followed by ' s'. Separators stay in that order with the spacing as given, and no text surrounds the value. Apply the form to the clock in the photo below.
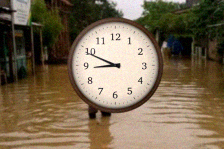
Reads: 8 h 49 min
